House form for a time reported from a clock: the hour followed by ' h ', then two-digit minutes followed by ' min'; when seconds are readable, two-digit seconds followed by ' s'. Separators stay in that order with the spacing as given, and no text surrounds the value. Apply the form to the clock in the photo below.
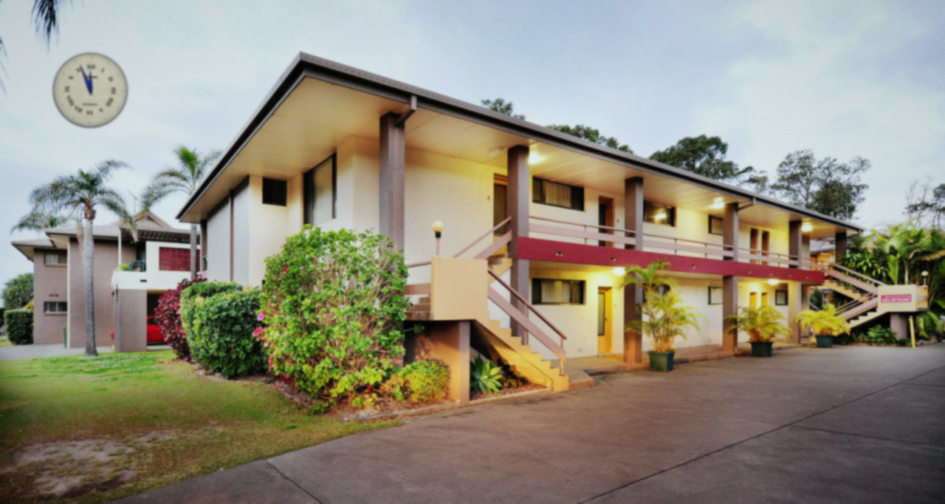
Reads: 11 h 56 min
